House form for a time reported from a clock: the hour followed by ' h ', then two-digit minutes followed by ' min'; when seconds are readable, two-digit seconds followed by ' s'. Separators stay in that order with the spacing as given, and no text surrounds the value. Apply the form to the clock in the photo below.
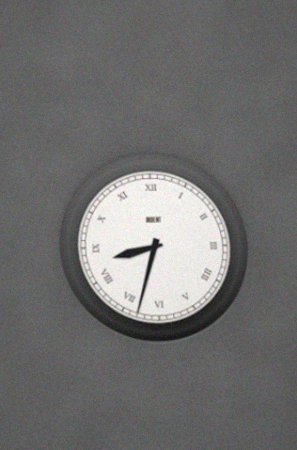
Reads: 8 h 33 min
